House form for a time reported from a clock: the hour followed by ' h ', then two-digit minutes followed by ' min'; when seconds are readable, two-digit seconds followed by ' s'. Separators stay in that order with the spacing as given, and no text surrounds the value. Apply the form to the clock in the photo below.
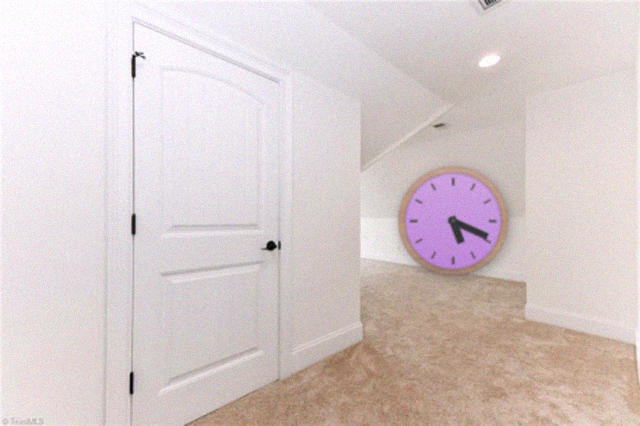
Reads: 5 h 19 min
